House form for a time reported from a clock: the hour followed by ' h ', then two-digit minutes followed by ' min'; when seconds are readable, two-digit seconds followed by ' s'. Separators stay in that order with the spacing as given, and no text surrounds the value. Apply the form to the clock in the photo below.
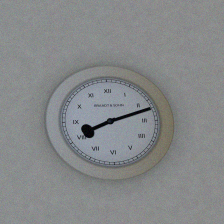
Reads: 8 h 12 min
